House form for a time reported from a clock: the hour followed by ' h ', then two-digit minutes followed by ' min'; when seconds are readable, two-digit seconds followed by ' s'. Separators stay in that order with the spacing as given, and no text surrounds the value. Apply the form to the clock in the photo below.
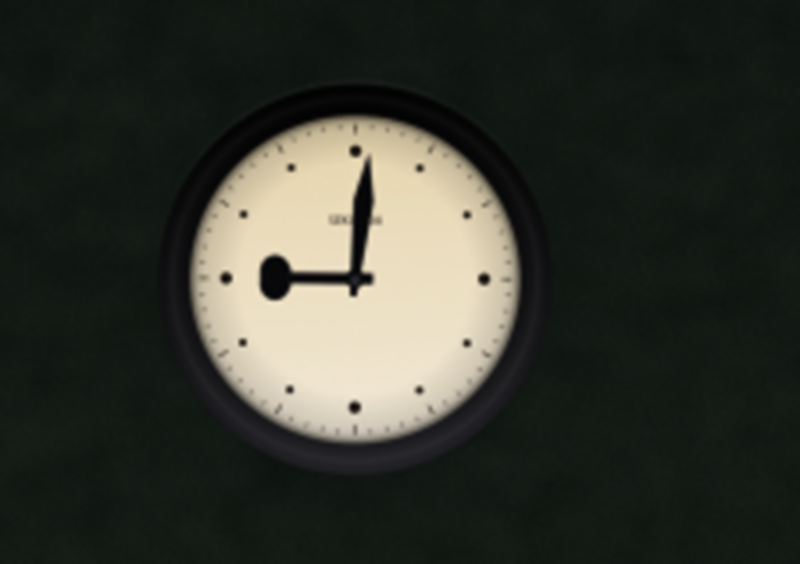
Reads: 9 h 01 min
